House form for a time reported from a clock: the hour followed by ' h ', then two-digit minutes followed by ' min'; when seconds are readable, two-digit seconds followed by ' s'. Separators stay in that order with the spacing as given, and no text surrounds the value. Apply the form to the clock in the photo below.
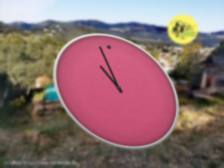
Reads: 10 h 58 min
